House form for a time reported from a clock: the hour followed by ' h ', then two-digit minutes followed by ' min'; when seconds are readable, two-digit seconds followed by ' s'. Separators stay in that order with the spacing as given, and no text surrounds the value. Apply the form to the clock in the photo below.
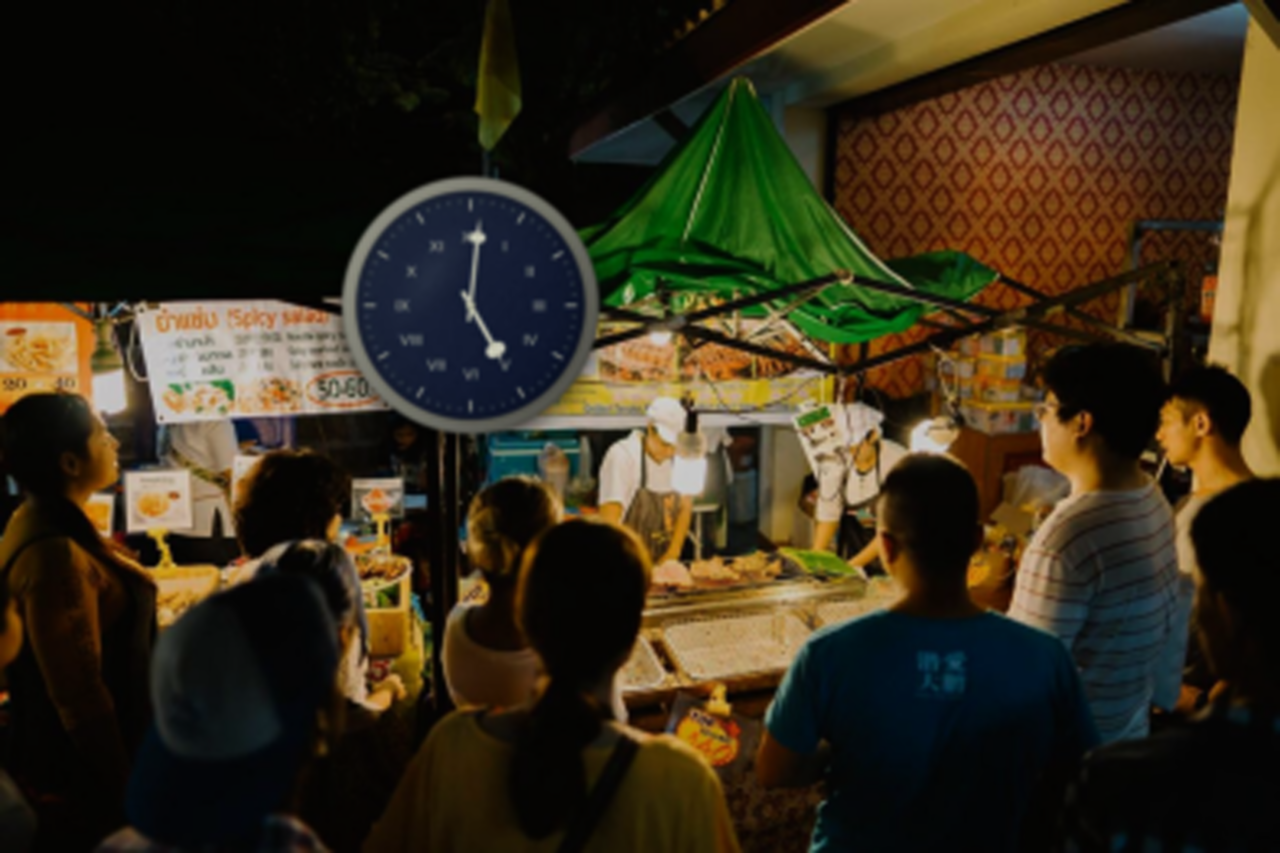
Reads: 5 h 01 min
